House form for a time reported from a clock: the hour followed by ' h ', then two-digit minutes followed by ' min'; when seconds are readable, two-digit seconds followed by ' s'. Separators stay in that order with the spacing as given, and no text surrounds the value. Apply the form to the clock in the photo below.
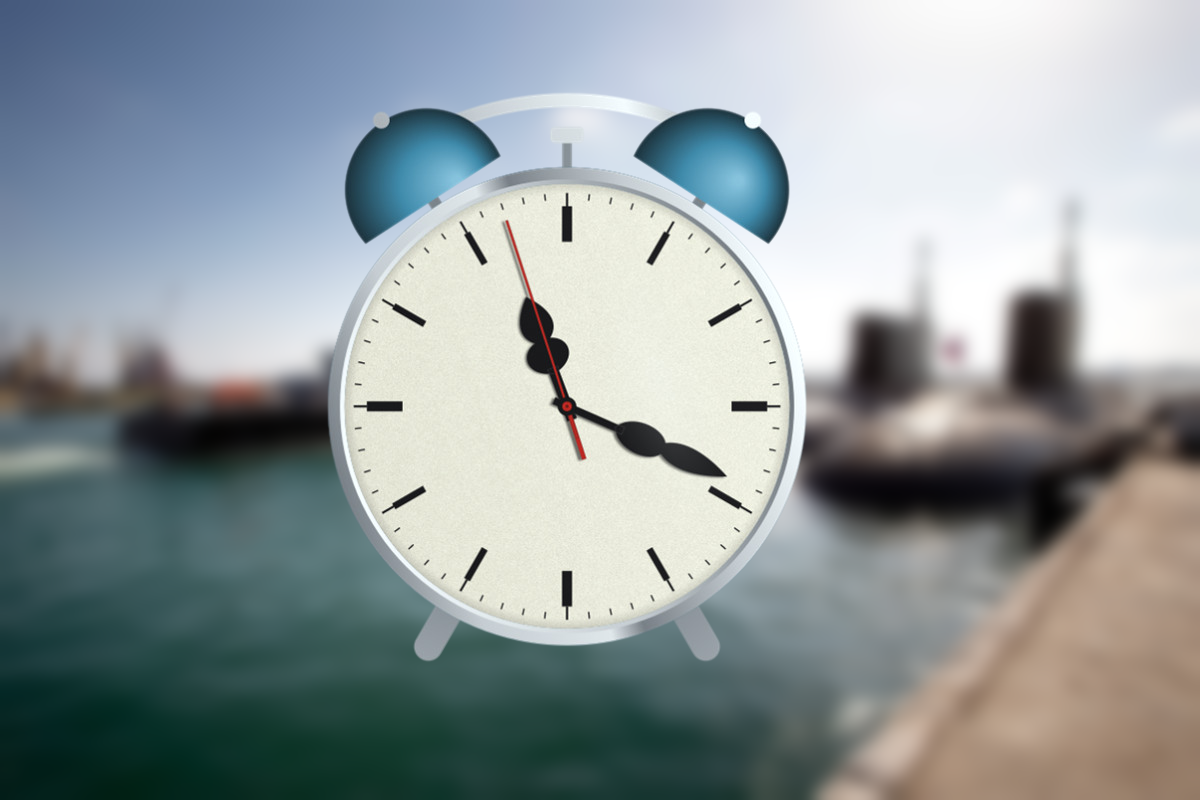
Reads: 11 h 18 min 57 s
